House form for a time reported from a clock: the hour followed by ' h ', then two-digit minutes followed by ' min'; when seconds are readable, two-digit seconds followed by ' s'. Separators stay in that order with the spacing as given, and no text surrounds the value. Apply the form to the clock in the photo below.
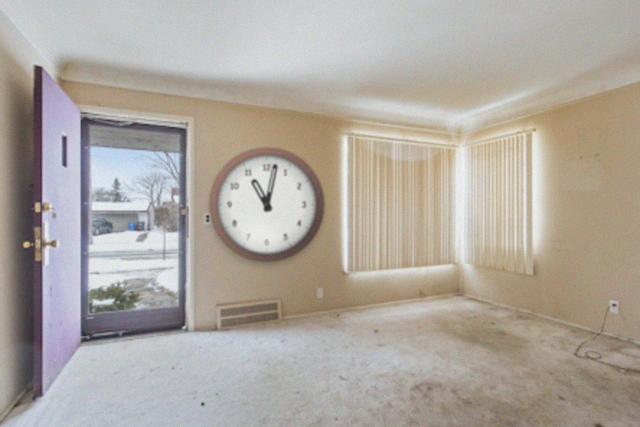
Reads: 11 h 02 min
